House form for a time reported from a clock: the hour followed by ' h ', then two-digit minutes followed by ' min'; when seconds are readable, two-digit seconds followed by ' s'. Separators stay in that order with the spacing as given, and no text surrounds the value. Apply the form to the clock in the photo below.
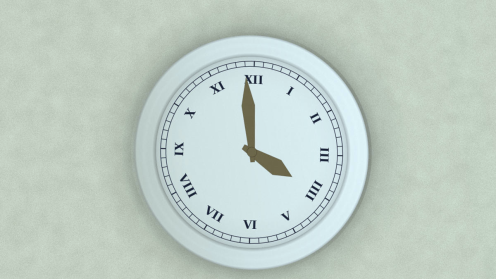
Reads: 3 h 59 min
